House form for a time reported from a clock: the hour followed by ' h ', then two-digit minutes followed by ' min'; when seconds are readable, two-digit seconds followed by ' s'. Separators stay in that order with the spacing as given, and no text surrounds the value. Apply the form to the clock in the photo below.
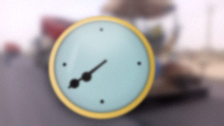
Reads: 7 h 39 min
